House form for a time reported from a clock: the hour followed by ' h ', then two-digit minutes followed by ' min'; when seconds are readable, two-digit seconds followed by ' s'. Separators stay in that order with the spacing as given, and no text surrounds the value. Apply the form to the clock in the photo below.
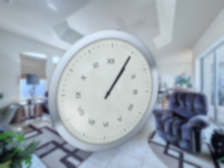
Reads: 1 h 05 min
